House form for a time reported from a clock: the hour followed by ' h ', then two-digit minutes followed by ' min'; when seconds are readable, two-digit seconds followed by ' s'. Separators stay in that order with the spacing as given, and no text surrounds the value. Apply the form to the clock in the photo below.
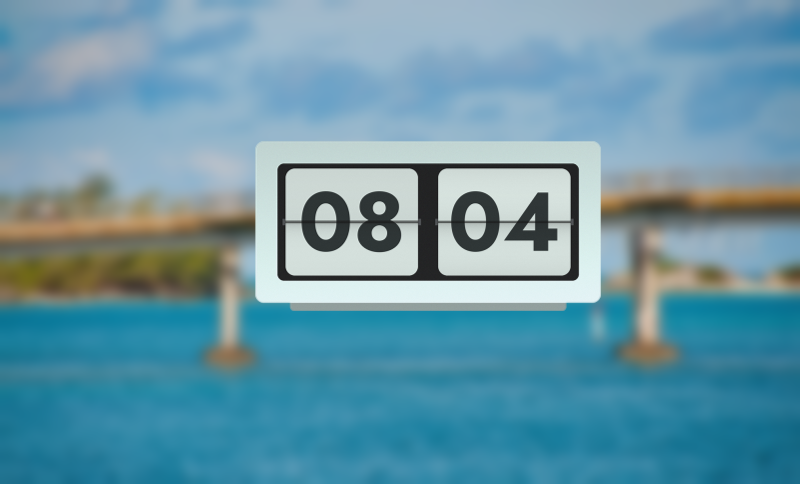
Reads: 8 h 04 min
